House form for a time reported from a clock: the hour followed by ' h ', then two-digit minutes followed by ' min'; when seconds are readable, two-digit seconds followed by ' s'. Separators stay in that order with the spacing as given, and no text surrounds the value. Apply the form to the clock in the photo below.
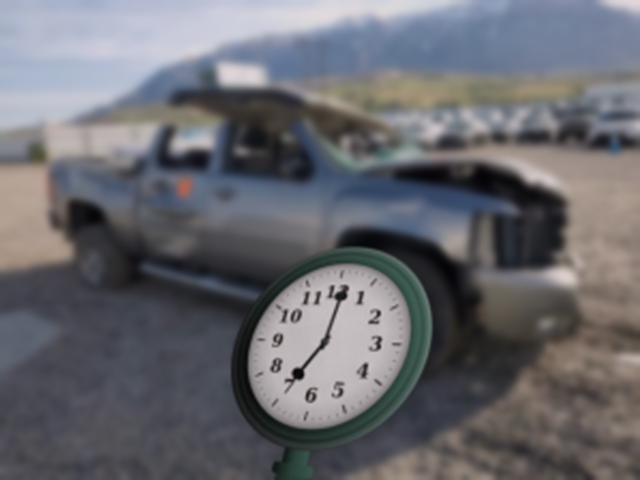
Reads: 7 h 01 min
